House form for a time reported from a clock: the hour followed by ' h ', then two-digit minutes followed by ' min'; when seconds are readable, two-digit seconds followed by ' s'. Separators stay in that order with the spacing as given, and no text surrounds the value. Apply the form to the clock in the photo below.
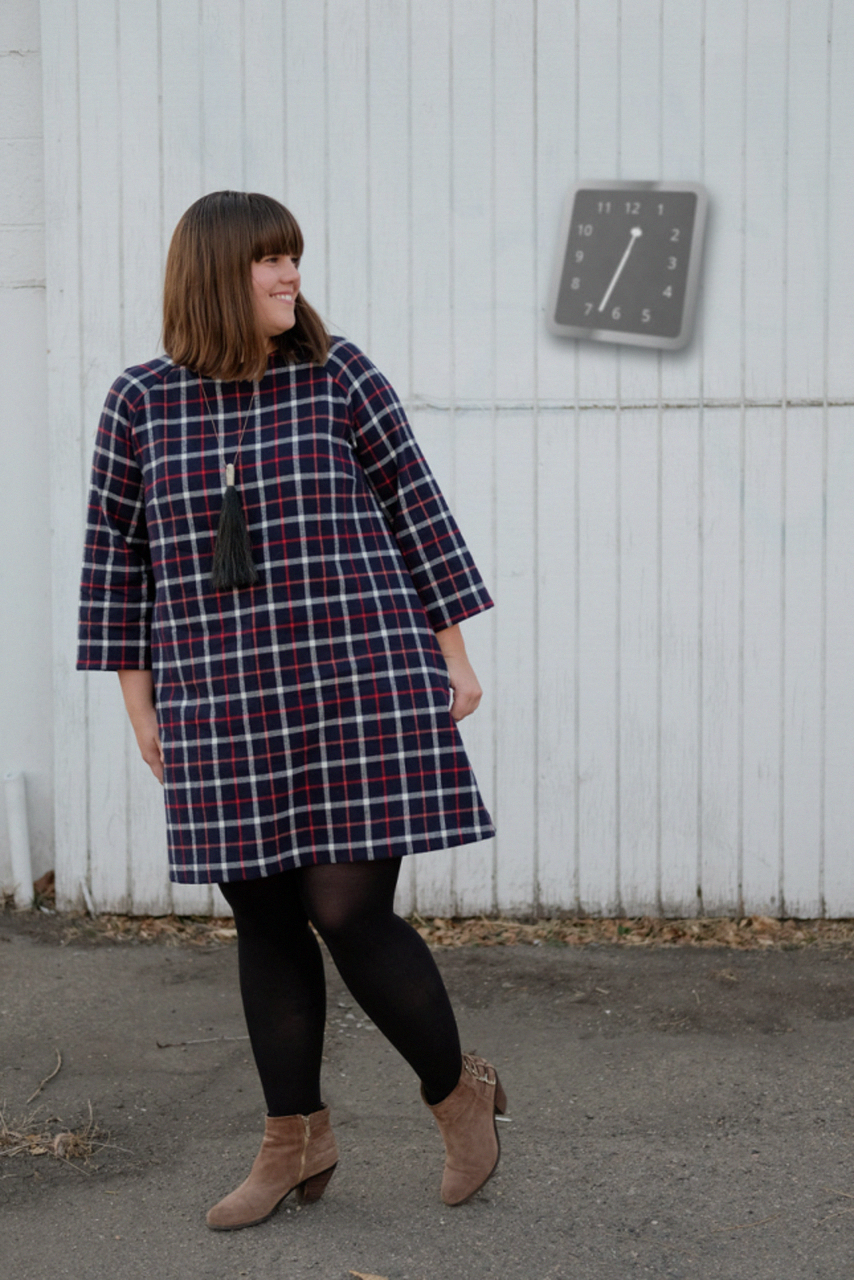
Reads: 12 h 33 min
